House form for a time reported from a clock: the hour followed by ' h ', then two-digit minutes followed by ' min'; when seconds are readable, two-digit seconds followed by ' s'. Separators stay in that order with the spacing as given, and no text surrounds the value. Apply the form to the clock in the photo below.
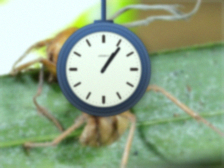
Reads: 1 h 06 min
